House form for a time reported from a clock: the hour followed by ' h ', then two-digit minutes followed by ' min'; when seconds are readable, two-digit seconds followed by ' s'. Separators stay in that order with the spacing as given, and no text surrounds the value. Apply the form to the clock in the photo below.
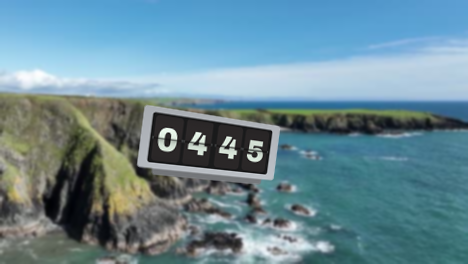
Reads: 4 h 45 min
